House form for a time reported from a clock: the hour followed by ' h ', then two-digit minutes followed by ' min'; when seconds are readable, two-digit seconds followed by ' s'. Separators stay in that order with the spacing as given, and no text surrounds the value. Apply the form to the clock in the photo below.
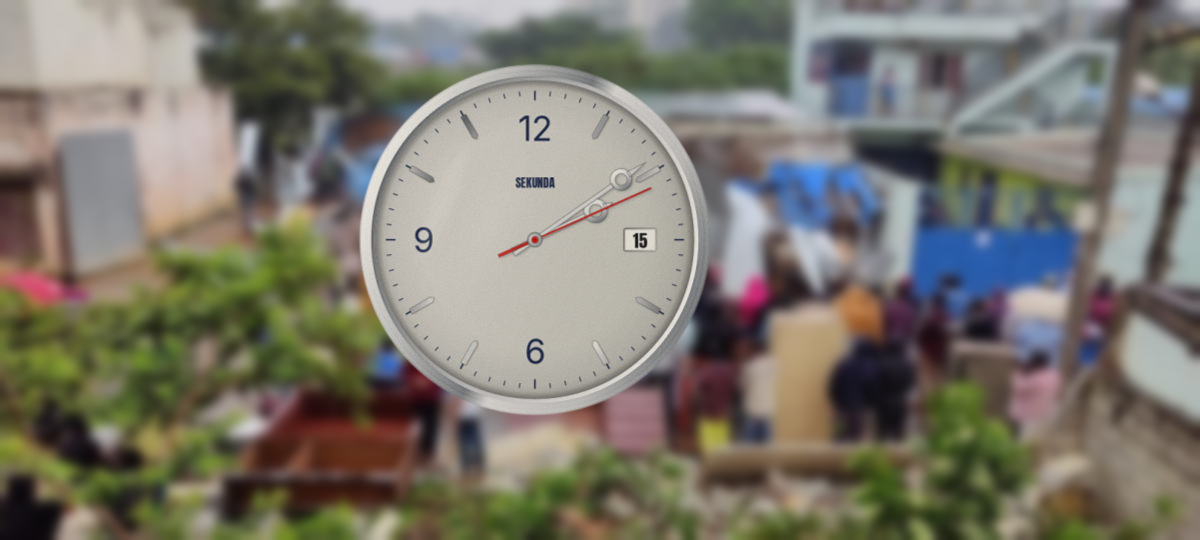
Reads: 2 h 09 min 11 s
